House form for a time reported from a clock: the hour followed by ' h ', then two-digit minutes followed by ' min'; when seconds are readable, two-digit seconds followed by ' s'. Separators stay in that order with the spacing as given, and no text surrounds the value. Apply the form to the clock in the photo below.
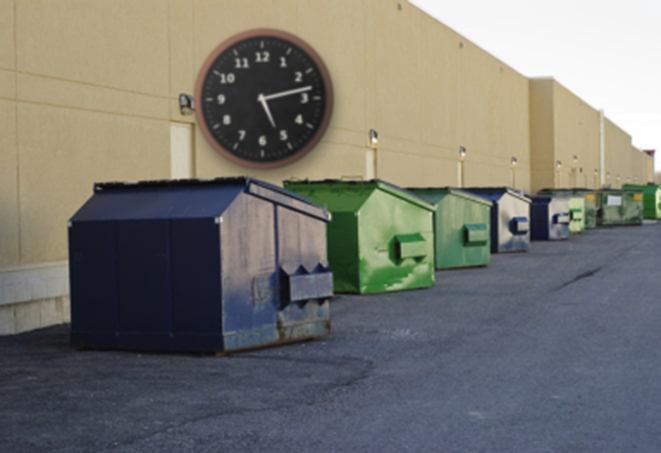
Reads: 5 h 13 min
